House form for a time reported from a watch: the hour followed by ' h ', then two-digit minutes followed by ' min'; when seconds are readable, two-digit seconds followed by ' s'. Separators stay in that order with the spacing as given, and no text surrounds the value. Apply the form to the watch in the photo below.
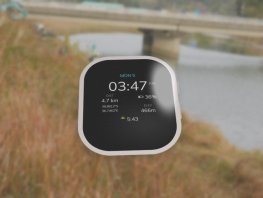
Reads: 3 h 47 min
